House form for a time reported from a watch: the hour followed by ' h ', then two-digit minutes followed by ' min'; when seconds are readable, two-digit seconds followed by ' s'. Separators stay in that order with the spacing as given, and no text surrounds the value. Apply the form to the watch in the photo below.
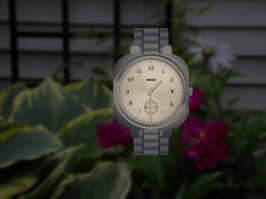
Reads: 1 h 30 min
